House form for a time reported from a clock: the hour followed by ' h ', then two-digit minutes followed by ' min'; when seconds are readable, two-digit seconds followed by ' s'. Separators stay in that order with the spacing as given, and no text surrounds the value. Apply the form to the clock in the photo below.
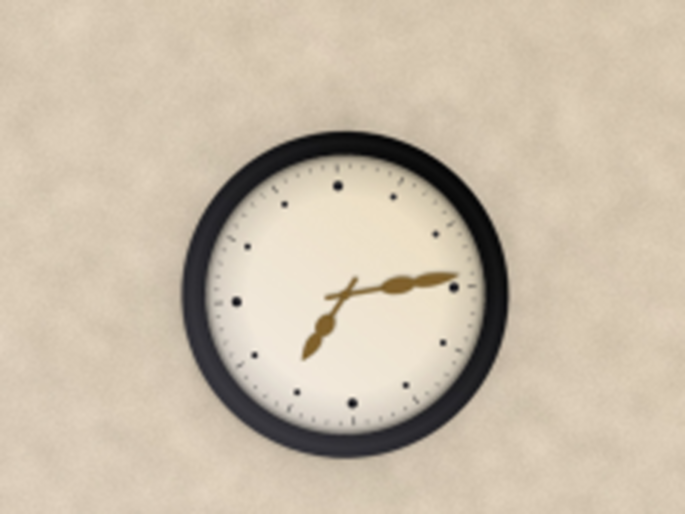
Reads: 7 h 14 min
